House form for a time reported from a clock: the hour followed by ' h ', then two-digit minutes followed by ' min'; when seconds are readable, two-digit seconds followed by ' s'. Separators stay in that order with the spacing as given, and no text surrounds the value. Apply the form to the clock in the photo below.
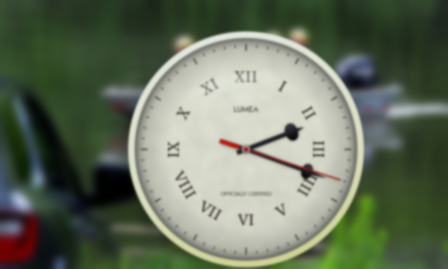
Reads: 2 h 18 min 18 s
